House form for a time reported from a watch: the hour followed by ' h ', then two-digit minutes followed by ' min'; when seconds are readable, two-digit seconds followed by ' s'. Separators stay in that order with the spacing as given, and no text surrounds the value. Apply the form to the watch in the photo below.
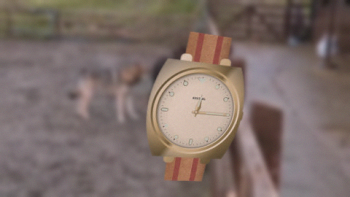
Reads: 12 h 15 min
